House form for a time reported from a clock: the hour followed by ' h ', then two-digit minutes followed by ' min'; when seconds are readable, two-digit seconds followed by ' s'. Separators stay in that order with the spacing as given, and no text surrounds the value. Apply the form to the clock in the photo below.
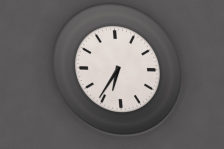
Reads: 6 h 36 min
